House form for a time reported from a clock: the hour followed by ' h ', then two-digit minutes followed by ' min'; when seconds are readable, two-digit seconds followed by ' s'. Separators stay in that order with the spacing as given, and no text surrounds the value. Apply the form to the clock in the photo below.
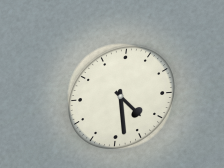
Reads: 4 h 28 min
